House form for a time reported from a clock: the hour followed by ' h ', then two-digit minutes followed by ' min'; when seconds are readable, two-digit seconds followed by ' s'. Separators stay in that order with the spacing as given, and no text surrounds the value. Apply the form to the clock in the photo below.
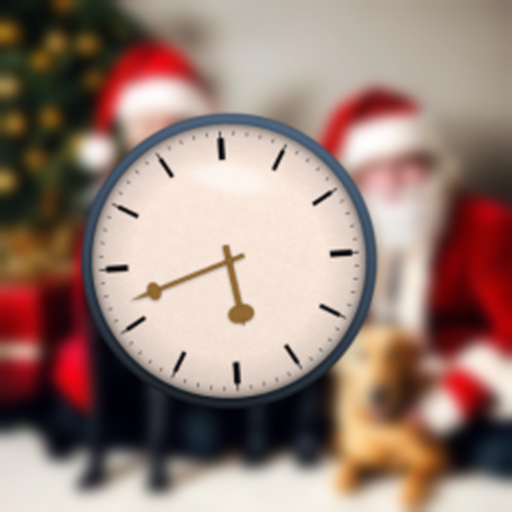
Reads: 5 h 42 min
